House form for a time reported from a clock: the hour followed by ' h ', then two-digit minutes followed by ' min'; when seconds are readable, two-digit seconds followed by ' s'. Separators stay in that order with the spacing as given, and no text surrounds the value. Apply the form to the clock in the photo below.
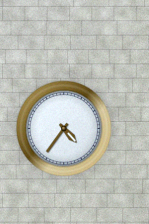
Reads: 4 h 36 min
